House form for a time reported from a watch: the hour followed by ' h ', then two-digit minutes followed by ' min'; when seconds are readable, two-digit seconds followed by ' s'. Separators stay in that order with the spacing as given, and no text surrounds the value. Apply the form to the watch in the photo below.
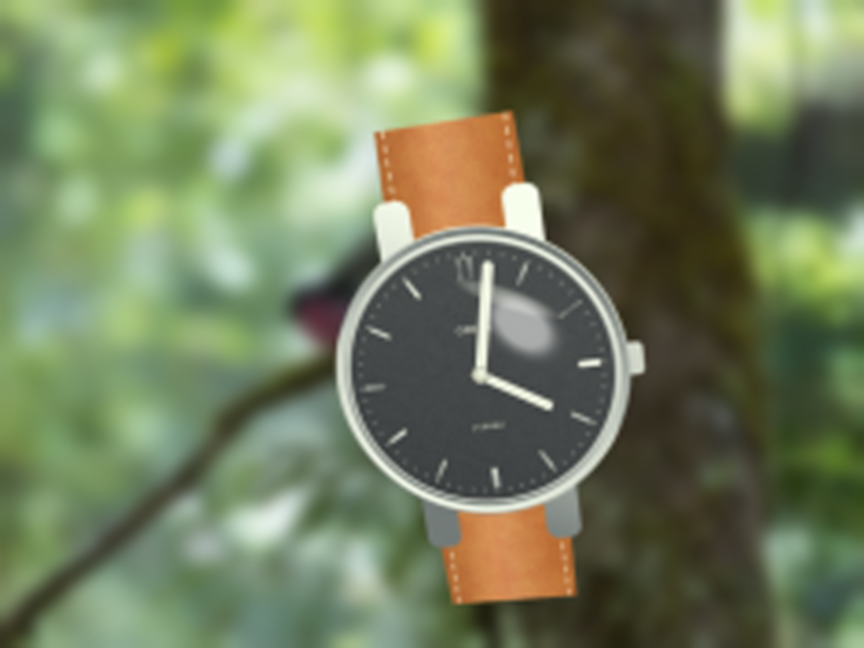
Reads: 4 h 02 min
